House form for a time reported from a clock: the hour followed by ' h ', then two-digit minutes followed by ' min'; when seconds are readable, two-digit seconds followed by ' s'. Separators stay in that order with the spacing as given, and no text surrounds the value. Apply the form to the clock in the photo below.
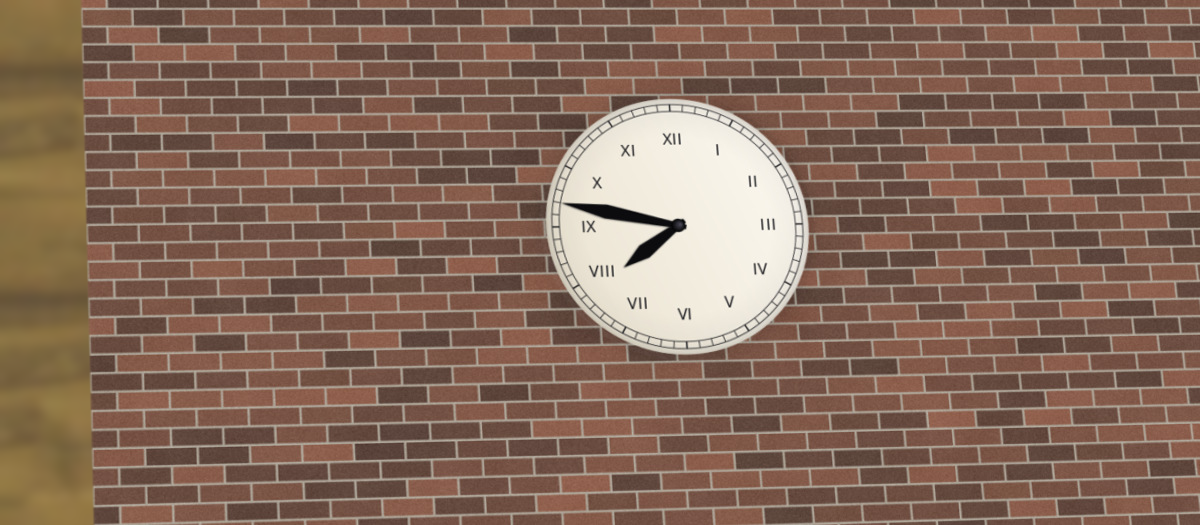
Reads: 7 h 47 min
